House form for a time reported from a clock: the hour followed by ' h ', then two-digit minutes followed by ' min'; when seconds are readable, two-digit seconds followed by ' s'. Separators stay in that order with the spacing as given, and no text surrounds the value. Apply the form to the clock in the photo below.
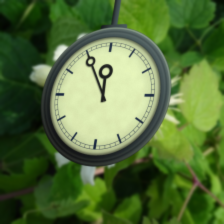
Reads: 11 h 55 min
